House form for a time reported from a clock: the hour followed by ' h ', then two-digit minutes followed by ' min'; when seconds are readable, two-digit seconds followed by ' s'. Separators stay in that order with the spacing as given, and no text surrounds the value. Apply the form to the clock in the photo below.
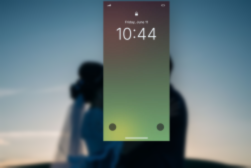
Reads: 10 h 44 min
